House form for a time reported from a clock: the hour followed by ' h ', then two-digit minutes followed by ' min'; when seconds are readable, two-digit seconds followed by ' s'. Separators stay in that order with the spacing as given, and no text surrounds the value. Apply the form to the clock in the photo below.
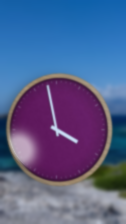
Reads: 3 h 58 min
